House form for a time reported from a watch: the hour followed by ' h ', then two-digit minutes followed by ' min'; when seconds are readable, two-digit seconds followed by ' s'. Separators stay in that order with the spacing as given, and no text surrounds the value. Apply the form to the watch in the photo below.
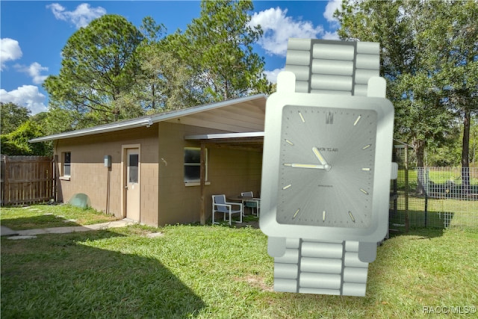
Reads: 10 h 45 min
